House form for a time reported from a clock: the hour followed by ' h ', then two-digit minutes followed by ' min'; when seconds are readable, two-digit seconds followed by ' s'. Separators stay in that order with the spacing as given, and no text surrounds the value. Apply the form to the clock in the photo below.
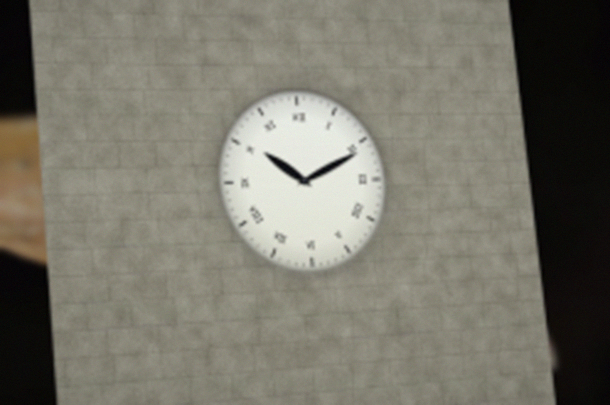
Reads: 10 h 11 min
